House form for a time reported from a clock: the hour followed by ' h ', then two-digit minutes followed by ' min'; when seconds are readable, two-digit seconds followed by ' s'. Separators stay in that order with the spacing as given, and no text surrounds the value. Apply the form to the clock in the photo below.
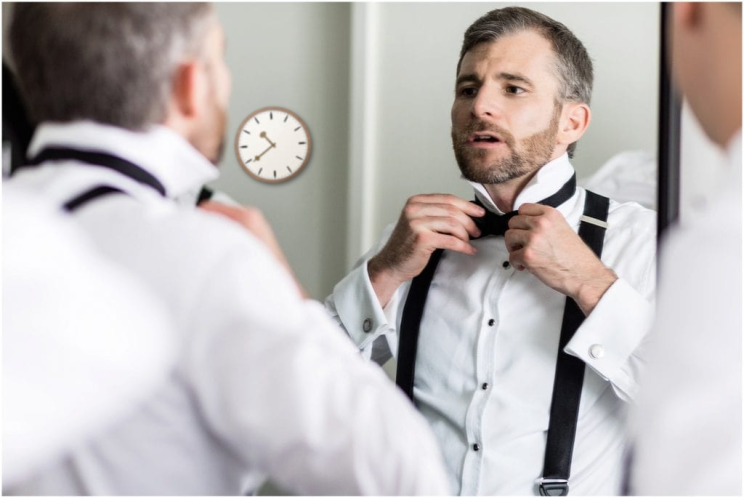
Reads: 10 h 39 min
